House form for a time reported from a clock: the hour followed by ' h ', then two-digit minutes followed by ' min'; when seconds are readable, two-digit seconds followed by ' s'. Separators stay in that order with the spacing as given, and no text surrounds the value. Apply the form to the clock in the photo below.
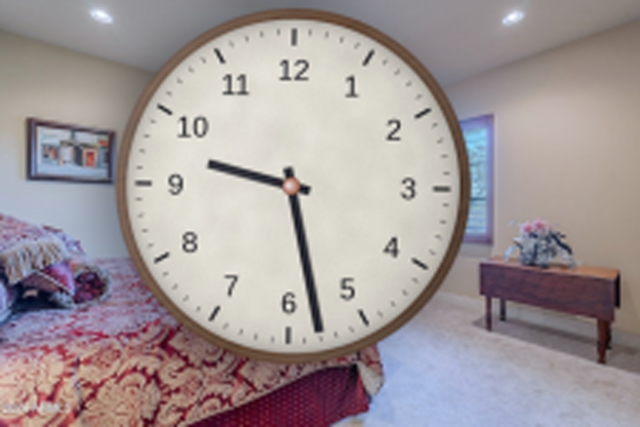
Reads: 9 h 28 min
